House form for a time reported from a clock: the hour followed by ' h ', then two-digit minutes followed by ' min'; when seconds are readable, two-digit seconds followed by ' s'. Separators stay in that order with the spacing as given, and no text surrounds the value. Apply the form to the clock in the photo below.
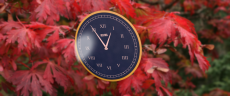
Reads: 12 h 55 min
